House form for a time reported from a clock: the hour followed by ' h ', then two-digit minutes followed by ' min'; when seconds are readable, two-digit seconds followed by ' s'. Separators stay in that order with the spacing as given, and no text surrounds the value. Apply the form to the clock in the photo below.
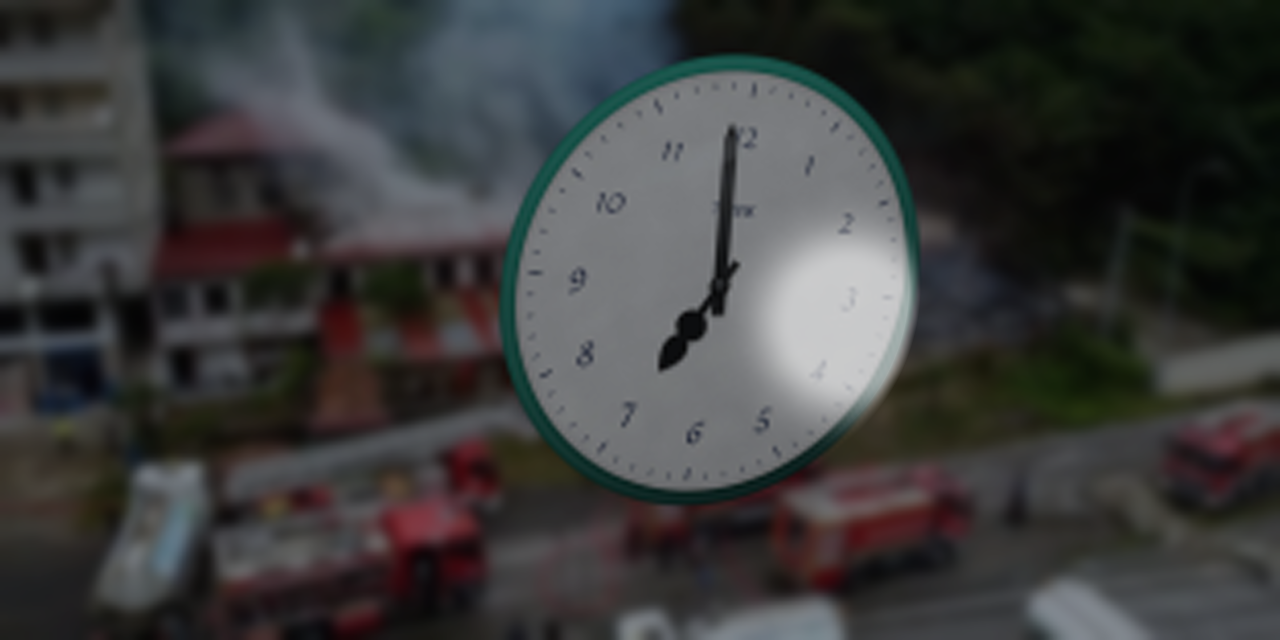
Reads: 6 h 59 min
